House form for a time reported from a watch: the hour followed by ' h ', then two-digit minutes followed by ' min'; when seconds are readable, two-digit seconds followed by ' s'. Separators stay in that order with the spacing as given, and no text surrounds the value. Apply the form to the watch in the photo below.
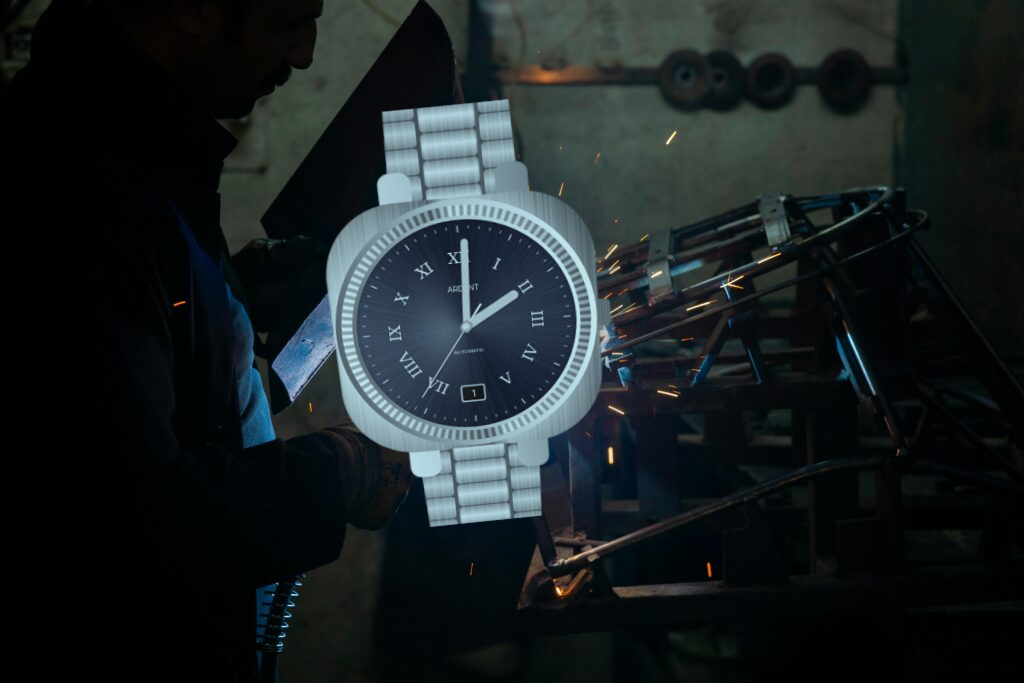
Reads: 2 h 00 min 36 s
